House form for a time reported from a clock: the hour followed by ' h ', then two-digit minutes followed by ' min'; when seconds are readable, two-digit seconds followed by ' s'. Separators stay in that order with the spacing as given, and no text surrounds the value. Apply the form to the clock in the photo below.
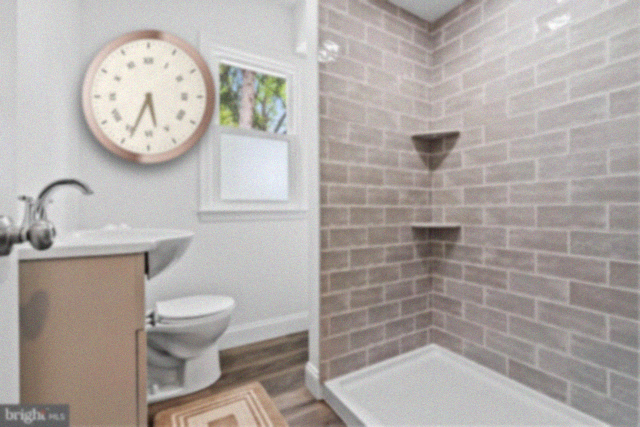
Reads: 5 h 34 min
